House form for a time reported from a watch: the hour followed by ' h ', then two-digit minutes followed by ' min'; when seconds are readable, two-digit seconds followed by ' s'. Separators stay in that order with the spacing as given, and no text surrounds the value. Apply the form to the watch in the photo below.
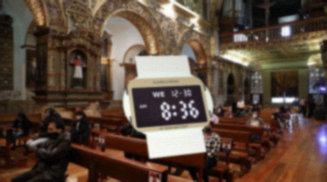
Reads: 8 h 36 min
